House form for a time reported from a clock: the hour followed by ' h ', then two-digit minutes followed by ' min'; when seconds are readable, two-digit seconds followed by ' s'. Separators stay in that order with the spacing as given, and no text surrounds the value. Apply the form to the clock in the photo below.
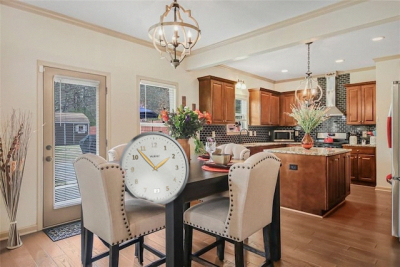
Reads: 1 h 53 min
